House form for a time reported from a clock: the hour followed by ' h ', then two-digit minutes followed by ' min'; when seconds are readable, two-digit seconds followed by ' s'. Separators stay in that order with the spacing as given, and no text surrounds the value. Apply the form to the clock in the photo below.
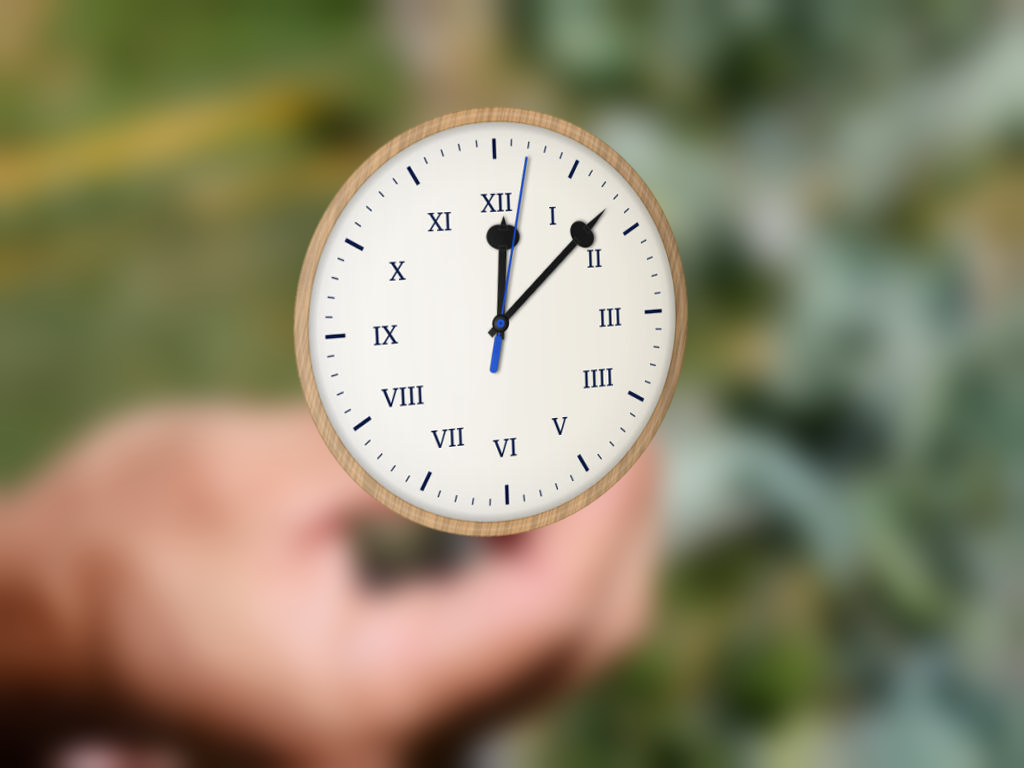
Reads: 12 h 08 min 02 s
